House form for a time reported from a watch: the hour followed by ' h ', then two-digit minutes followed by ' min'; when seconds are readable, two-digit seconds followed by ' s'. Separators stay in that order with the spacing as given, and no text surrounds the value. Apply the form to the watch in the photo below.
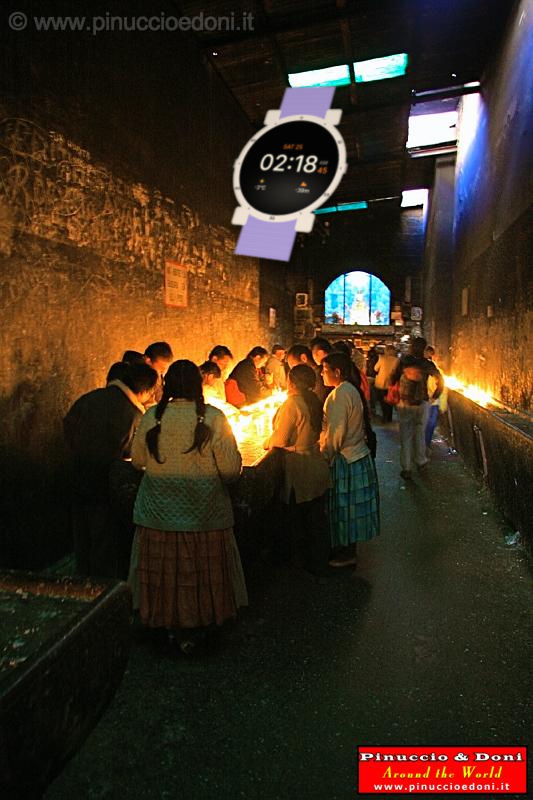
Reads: 2 h 18 min
